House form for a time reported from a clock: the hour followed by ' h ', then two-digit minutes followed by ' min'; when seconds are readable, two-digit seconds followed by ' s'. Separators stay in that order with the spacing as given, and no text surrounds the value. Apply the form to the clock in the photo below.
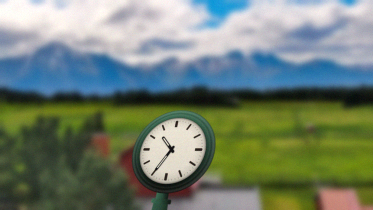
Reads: 10 h 35 min
